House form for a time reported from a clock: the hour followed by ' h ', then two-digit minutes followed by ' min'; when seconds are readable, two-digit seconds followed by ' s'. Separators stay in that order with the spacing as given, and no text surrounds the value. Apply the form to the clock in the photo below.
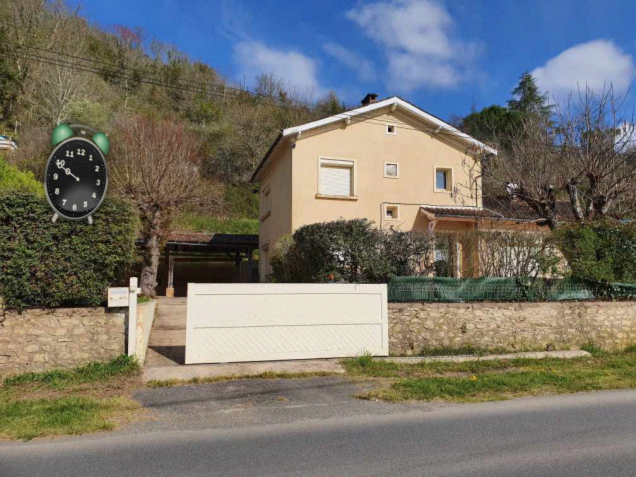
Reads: 9 h 49 min
